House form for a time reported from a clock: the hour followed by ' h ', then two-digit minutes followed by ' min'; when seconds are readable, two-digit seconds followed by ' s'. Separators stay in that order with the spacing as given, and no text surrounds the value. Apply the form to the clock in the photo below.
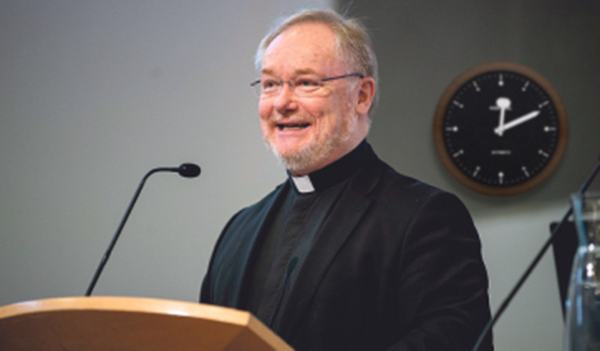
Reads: 12 h 11 min
